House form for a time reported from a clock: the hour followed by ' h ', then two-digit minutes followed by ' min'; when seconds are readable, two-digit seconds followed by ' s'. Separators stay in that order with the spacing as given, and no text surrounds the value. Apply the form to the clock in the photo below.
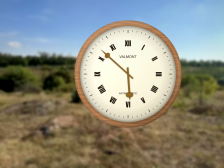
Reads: 5 h 52 min
